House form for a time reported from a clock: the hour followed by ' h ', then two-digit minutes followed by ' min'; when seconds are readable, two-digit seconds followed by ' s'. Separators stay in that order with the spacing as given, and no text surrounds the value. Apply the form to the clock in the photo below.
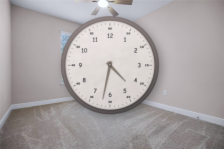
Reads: 4 h 32 min
